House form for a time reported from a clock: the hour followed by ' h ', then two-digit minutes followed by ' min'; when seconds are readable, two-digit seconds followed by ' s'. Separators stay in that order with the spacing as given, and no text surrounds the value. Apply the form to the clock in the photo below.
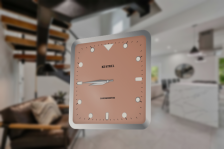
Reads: 8 h 45 min
